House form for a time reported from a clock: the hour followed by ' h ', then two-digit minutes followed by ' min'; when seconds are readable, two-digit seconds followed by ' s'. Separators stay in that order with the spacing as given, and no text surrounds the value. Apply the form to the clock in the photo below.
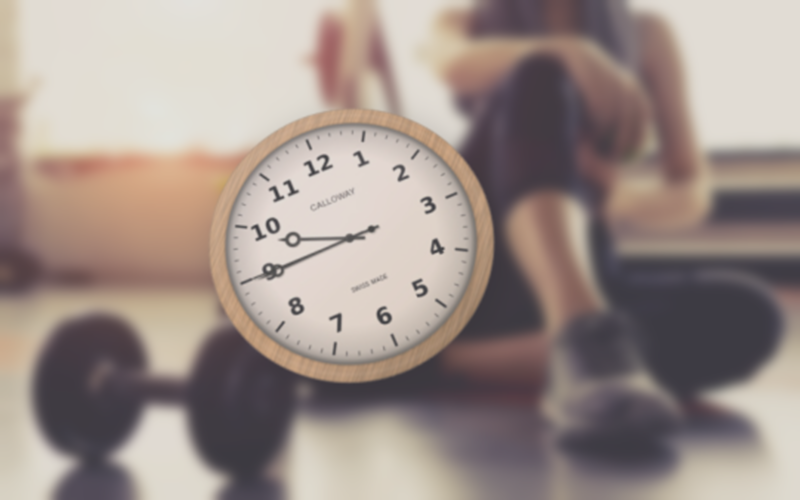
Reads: 9 h 44 min 45 s
